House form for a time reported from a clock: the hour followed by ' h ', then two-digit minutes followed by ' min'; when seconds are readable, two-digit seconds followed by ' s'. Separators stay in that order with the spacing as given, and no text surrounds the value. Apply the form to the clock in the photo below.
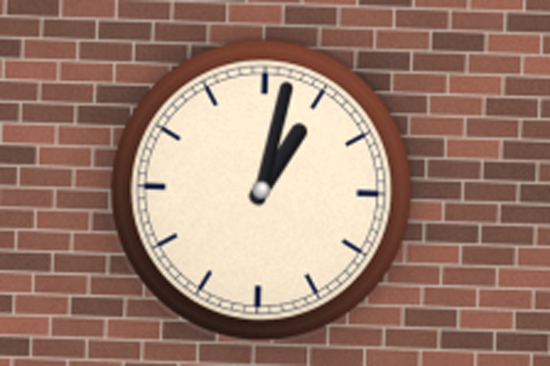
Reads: 1 h 02 min
